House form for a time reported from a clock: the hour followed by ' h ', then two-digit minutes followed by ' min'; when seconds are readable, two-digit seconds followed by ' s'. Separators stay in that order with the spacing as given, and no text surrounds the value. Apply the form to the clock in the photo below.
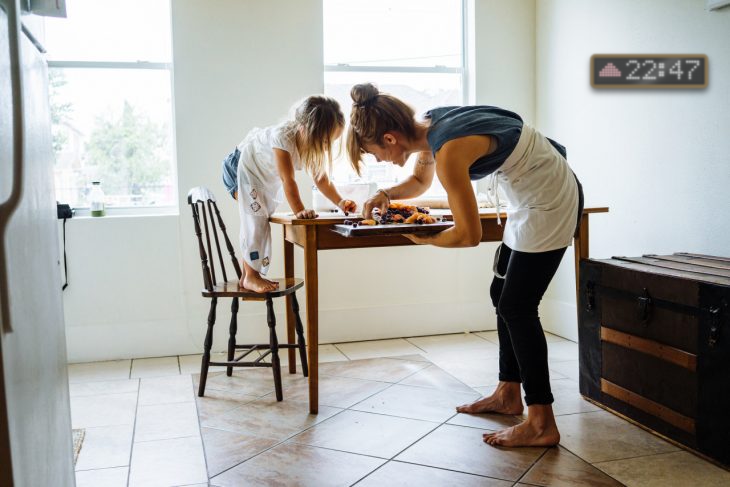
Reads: 22 h 47 min
